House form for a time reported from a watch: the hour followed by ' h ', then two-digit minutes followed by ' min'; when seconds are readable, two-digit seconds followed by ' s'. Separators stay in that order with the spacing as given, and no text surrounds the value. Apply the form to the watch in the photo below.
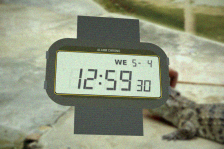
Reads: 12 h 59 min 30 s
